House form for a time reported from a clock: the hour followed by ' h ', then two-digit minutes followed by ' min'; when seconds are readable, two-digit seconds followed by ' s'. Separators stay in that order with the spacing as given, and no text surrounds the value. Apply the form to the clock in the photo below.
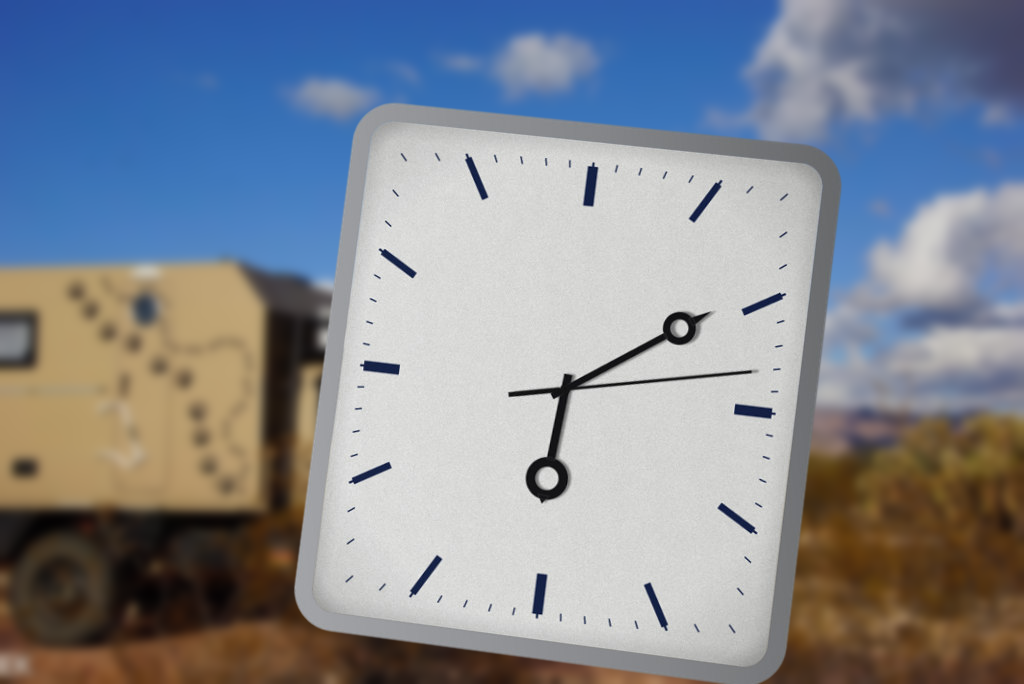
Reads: 6 h 09 min 13 s
